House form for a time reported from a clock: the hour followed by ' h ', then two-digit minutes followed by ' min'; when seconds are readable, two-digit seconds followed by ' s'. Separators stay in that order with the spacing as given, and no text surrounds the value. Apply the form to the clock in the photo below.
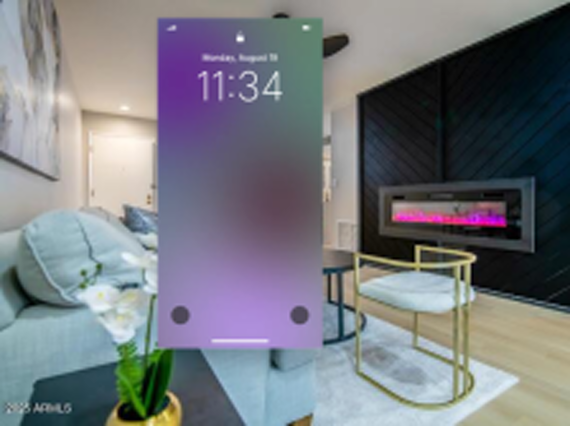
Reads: 11 h 34 min
